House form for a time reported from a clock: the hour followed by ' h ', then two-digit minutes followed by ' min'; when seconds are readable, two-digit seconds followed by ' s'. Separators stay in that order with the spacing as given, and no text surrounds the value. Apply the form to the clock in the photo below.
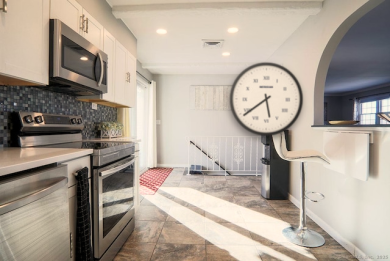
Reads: 5 h 39 min
